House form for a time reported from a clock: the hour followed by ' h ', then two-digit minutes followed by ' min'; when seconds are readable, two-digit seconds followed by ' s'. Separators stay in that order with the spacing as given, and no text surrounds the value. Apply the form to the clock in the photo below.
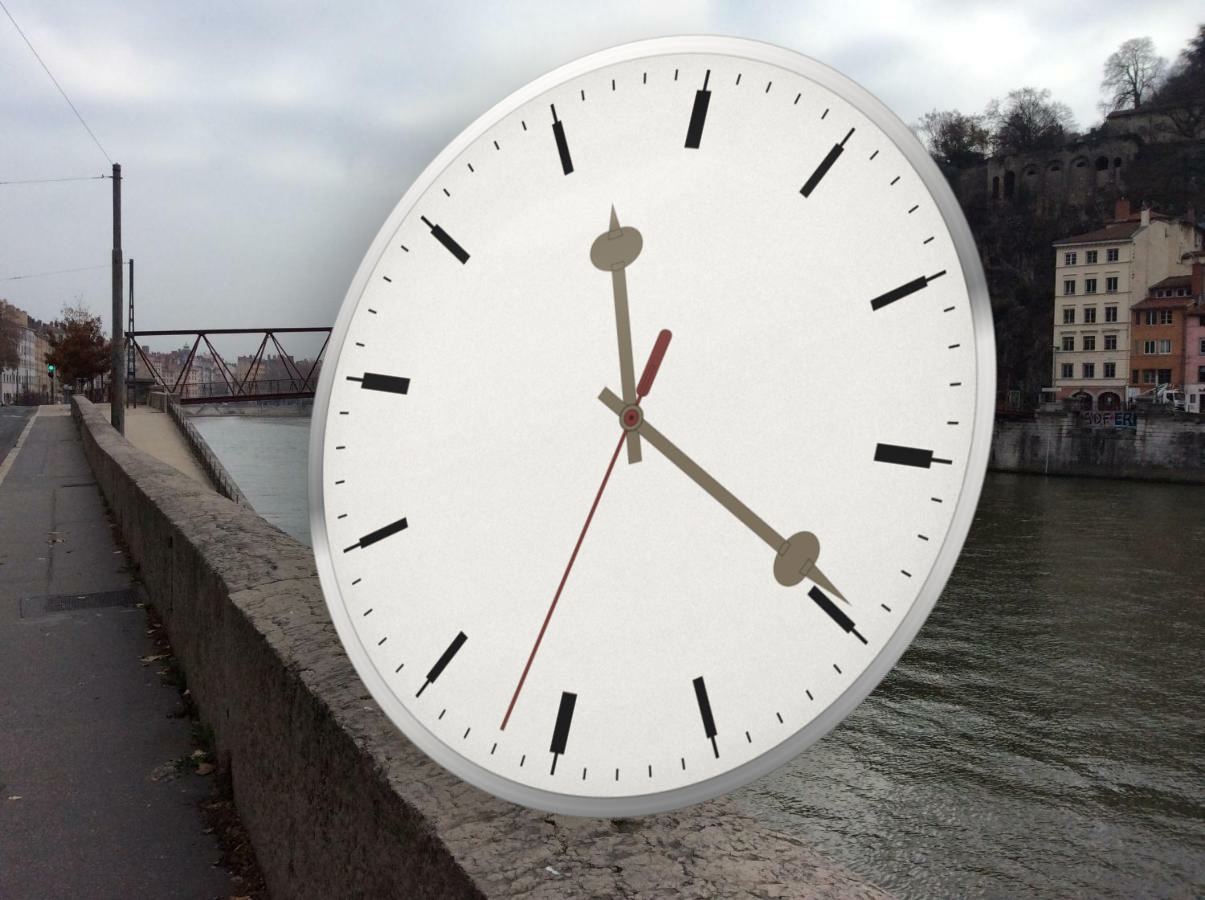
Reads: 11 h 19 min 32 s
